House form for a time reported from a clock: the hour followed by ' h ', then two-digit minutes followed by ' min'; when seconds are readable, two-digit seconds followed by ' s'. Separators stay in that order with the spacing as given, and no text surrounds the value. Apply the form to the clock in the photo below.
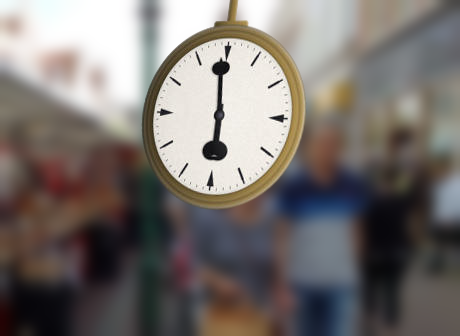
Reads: 5 h 59 min
